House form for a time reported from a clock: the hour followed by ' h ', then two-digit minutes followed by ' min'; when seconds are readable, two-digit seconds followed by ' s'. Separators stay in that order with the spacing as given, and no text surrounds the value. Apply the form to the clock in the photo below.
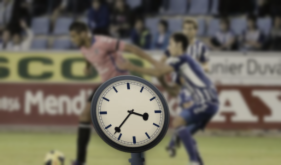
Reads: 3 h 37 min
